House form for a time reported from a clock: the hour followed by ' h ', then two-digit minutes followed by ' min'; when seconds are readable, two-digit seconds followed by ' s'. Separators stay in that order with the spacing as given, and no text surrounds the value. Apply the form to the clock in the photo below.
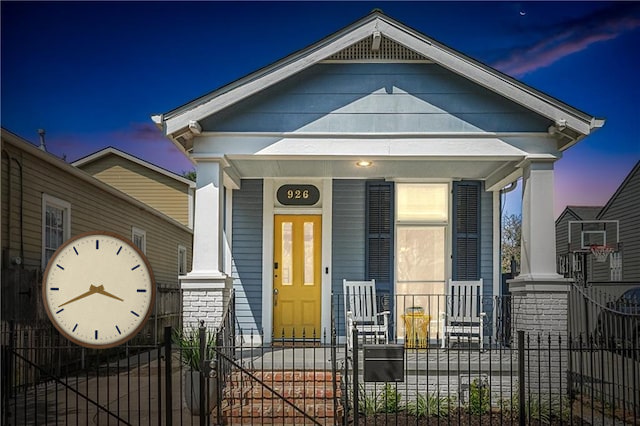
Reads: 3 h 41 min
